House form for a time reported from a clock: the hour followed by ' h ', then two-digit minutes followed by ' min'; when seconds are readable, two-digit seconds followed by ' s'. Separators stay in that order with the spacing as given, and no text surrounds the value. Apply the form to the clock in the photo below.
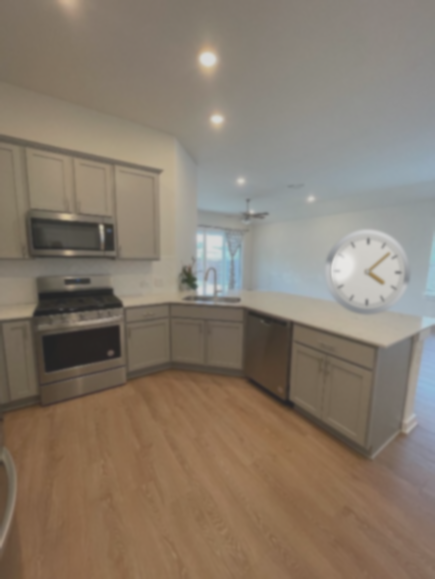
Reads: 4 h 08 min
